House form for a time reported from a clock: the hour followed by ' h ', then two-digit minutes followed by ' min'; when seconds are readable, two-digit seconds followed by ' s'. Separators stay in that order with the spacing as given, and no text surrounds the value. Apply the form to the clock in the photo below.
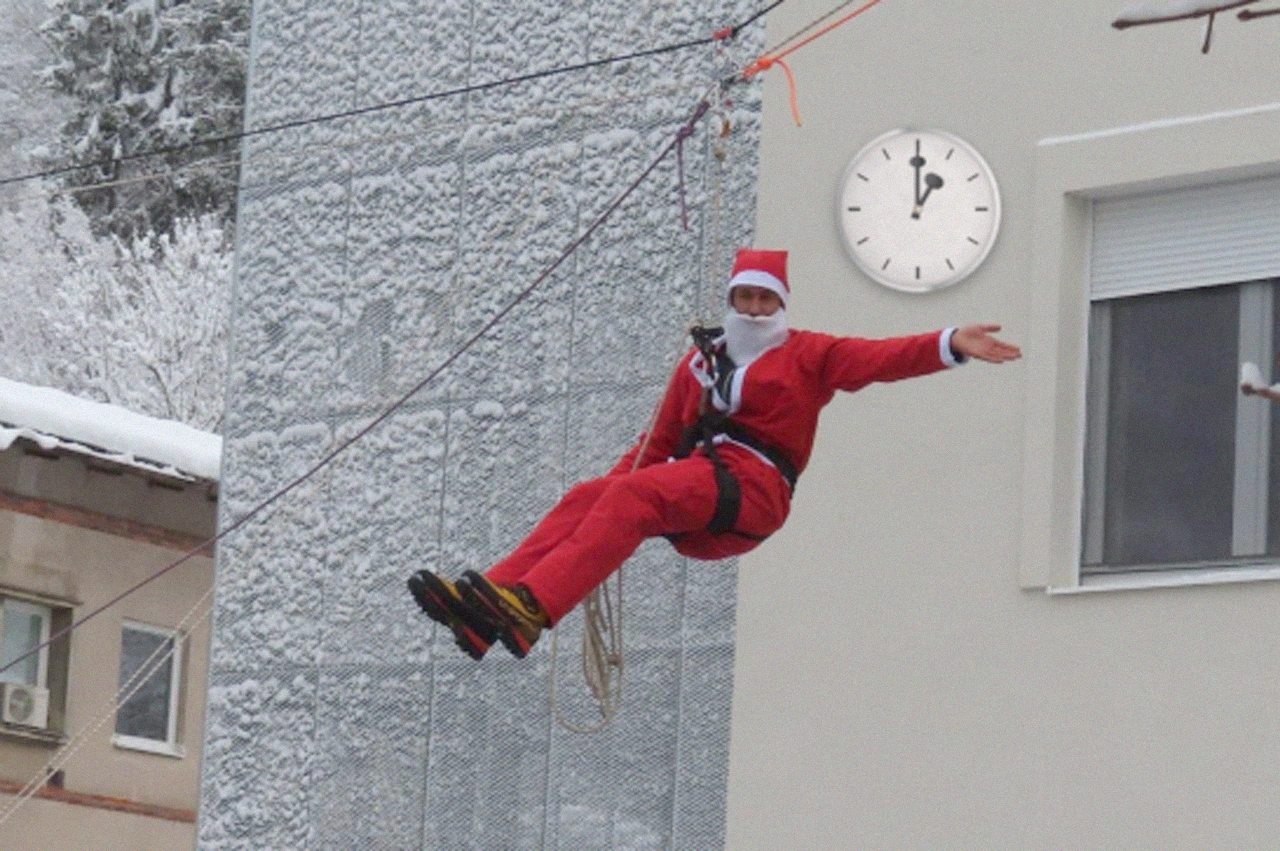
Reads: 1 h 00 min
